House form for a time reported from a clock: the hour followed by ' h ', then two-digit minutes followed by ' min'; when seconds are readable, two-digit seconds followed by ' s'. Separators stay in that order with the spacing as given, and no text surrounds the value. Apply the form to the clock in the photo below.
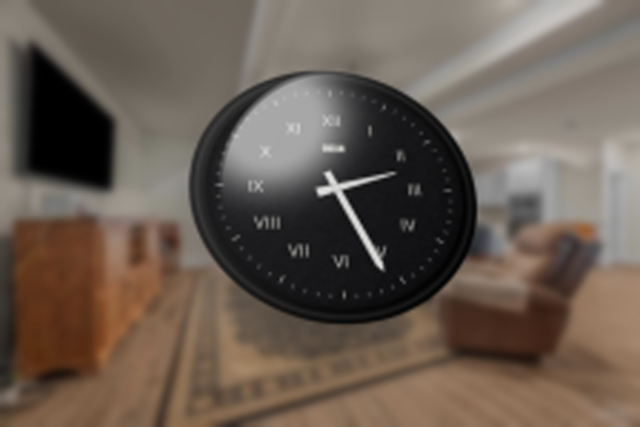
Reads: 2 h 26 min
